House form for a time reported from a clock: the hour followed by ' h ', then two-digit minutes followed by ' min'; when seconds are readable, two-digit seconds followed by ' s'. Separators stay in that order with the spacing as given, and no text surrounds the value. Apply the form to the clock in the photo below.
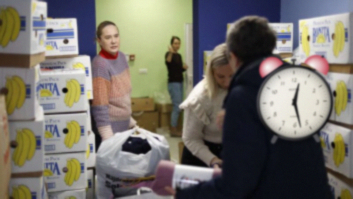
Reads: 12 h 28 min
